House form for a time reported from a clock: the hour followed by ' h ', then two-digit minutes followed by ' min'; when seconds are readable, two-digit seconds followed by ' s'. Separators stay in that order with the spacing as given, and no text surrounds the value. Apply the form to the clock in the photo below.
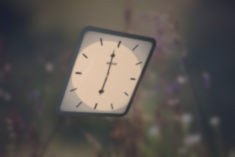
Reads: 5 h 59 min
